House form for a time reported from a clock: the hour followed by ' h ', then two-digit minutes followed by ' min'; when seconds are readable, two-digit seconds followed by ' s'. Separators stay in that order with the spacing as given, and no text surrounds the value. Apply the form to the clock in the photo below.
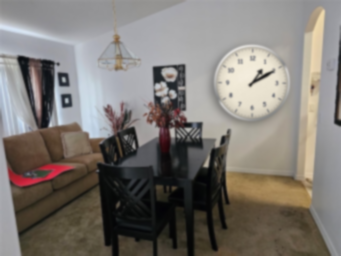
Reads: 1 h 10 min
